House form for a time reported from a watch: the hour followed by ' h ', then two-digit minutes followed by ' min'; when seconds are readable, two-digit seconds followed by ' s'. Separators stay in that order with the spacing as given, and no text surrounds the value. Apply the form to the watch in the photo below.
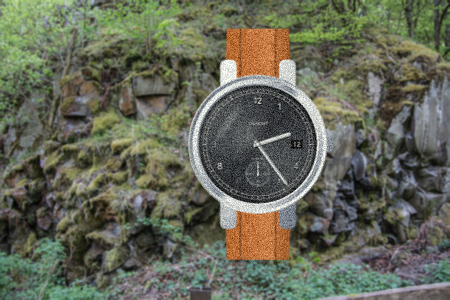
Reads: 2 h 24 min
